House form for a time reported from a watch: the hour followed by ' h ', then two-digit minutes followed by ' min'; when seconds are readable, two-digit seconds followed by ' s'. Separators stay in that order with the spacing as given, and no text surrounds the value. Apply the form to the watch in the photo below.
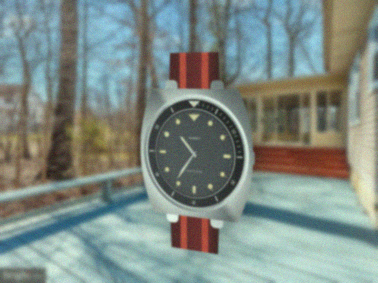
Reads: 10 h 36 min
